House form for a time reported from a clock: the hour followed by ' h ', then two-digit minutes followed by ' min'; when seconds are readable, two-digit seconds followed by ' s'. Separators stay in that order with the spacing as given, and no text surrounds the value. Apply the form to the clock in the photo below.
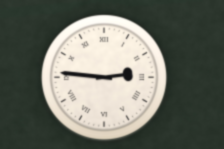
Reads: 2 h 46 min
